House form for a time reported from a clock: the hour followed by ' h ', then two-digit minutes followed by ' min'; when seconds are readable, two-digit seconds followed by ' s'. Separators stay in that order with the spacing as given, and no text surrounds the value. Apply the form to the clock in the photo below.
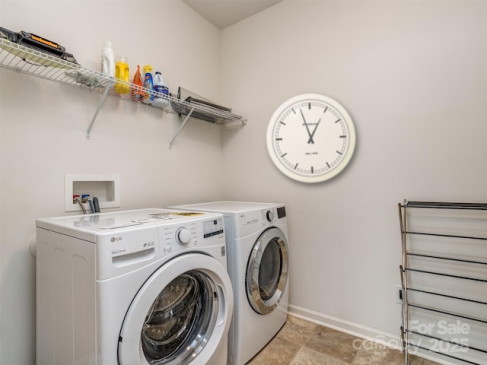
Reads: 12 h 57 min
